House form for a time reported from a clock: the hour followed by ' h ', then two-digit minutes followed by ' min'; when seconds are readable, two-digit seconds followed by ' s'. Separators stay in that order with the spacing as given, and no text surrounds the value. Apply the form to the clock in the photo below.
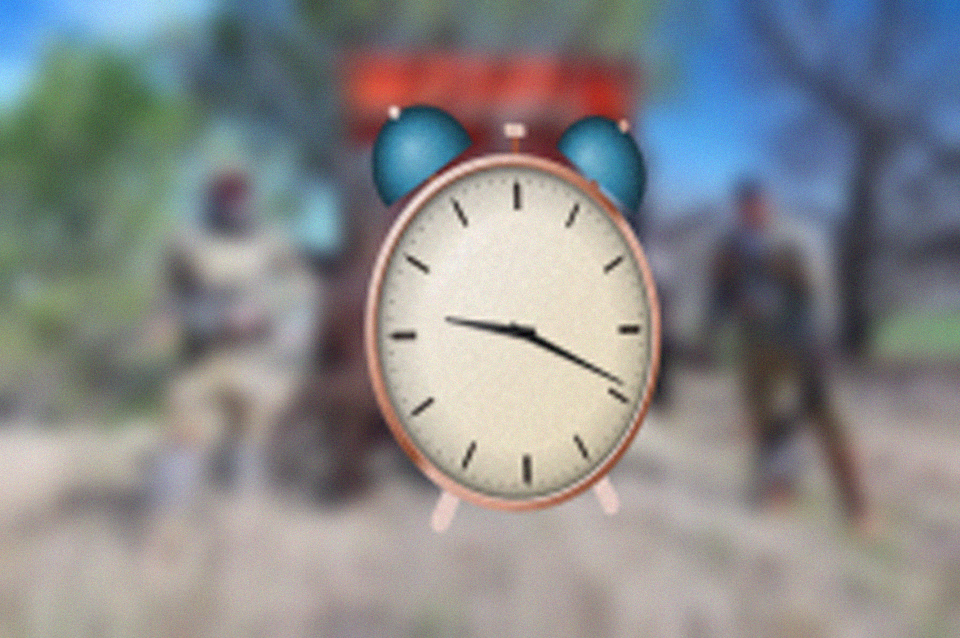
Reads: 9 h 19 min
